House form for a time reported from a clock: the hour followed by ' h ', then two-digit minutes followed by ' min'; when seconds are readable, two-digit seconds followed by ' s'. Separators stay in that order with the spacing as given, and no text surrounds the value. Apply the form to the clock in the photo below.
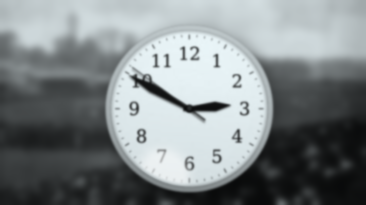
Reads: 2 h 49 min 51 s
